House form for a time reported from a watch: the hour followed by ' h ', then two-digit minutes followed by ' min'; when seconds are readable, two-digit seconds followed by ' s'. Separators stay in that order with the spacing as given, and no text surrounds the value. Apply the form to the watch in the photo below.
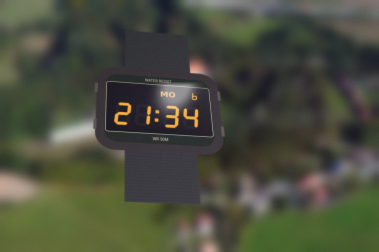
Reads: 21 h 34 min
